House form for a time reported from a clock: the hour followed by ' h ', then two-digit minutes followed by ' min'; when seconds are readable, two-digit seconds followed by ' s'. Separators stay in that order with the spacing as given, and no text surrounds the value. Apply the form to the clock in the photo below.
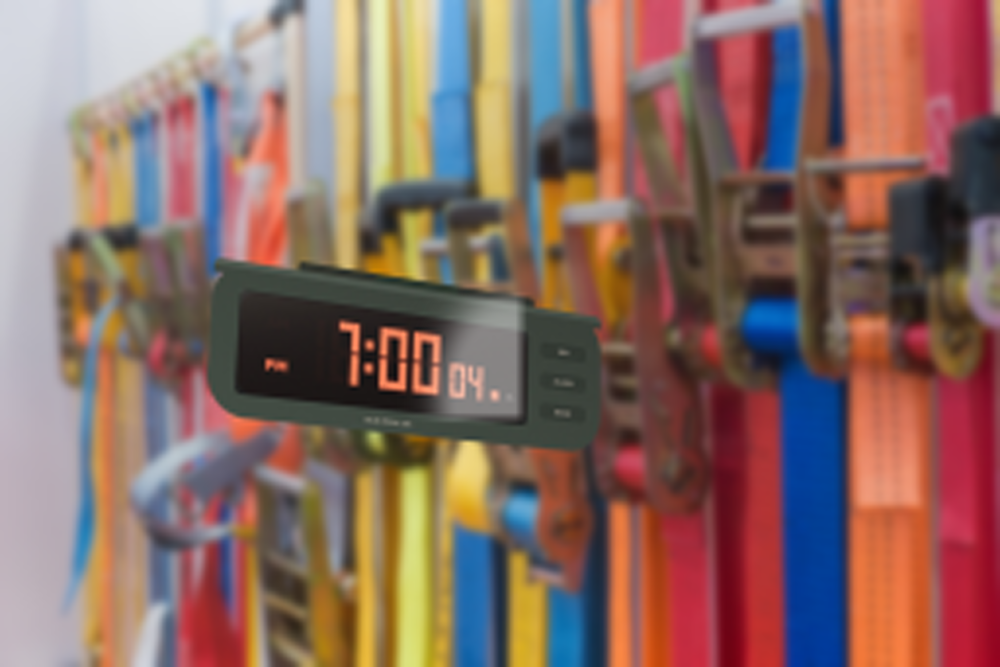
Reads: 7 h 00 min 04 s
